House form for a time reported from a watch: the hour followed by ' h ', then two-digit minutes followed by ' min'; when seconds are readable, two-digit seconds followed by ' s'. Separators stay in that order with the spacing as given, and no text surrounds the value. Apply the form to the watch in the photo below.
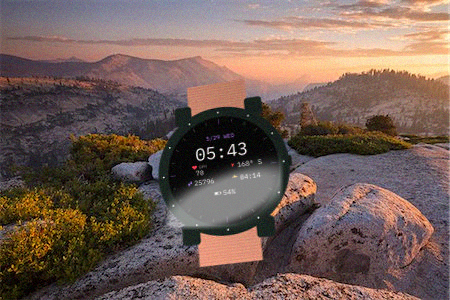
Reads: 5 h 43 min
